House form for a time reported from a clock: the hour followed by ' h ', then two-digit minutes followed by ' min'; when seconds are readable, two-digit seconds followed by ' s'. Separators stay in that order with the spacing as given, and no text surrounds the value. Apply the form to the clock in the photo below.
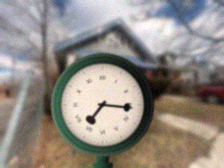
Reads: 7 h 16 min
